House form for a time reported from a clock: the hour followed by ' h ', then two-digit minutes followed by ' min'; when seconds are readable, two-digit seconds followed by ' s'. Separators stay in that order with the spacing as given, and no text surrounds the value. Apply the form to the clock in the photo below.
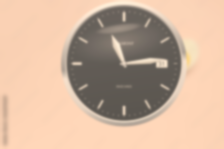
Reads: 11 h 14 min
